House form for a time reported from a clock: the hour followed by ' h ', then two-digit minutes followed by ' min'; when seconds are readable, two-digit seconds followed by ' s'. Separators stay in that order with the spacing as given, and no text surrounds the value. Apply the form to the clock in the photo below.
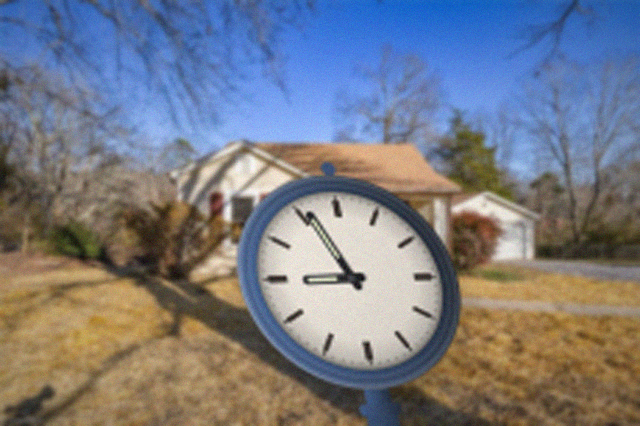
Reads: 8 h 56 min
